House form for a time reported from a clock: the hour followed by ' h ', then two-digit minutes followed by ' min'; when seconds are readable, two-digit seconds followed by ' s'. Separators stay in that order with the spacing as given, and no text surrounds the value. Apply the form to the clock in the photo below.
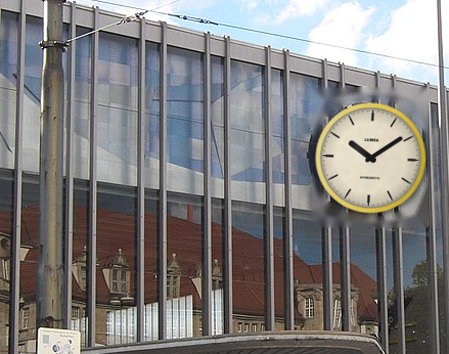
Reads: 10 h 09 min
